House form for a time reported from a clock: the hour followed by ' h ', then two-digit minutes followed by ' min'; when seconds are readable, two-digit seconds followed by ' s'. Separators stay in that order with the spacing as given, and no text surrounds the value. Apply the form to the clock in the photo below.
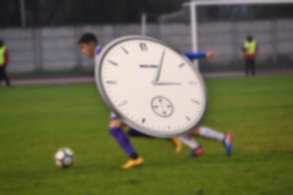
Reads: 3 h 05 min
